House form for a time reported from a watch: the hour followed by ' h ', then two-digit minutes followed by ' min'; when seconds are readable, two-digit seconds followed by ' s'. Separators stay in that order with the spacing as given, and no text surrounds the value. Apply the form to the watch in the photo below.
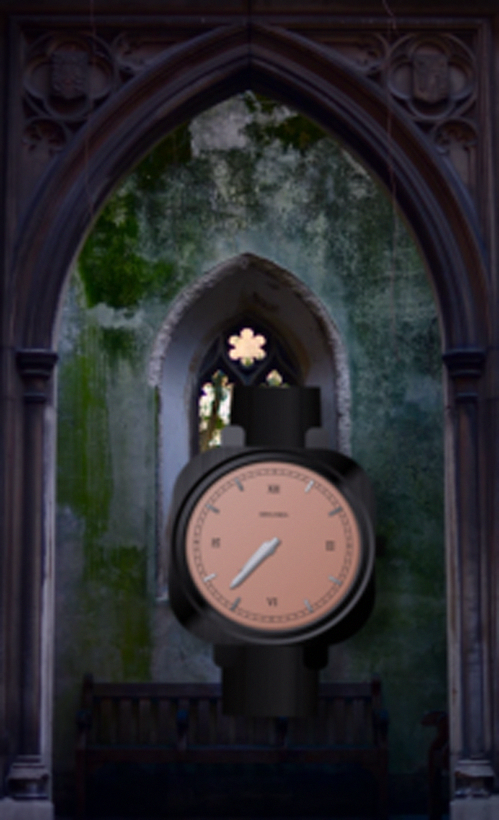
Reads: 7 h 37 min
